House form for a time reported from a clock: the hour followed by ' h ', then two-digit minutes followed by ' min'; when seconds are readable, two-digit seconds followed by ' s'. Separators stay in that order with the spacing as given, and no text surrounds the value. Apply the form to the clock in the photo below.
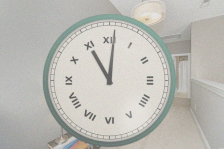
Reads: 11 h 01 min
